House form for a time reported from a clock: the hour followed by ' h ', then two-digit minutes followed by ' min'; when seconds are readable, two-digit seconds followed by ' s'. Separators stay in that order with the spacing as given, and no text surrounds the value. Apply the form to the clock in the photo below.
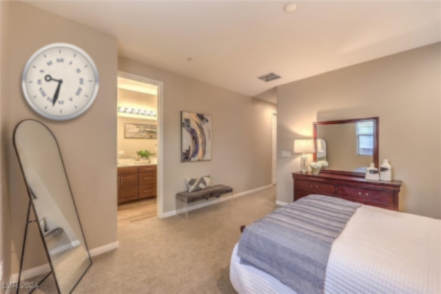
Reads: 9 h 33 min
